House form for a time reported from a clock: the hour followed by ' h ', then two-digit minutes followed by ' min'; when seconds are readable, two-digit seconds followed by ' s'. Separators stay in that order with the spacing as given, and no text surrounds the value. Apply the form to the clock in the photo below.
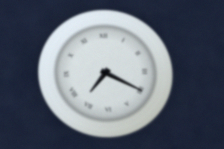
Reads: 7 h 20 min
